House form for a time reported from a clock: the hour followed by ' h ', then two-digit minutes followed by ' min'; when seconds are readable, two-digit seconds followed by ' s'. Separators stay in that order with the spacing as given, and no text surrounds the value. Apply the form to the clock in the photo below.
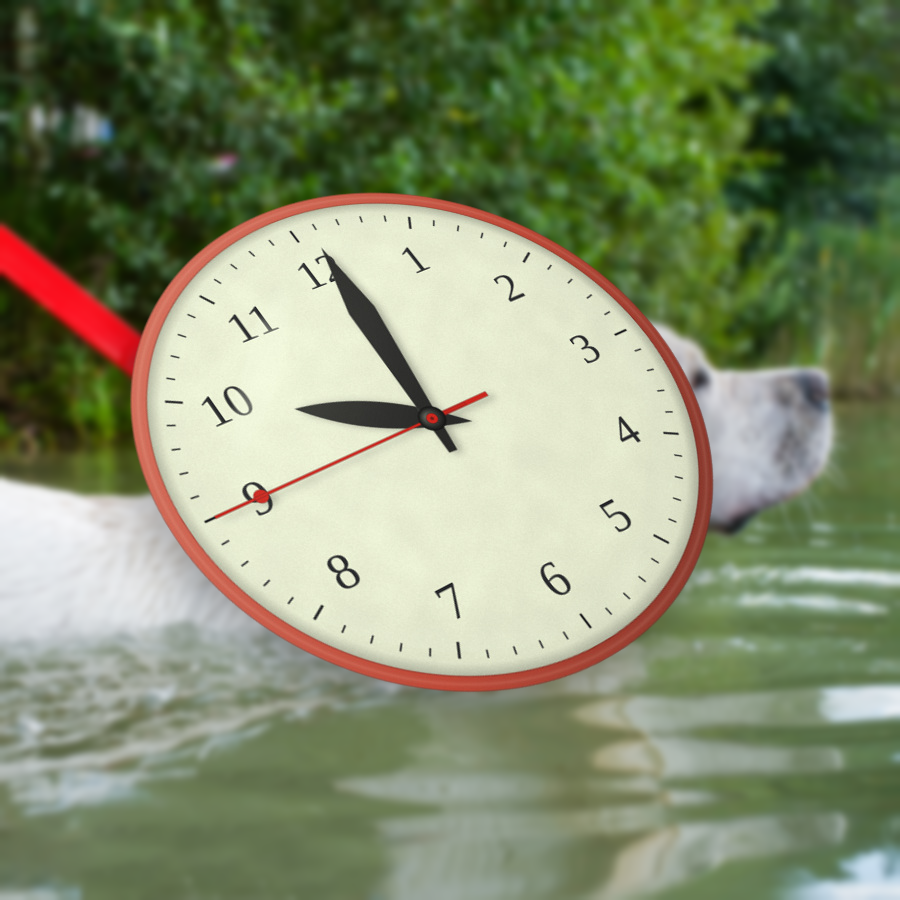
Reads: 10 h 00 min 45 s
